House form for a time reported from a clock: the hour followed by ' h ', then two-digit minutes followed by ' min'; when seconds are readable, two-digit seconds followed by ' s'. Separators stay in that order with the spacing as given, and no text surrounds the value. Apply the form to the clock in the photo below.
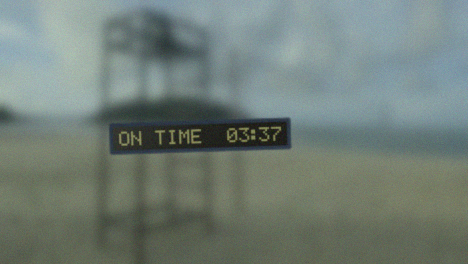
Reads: 3 h 37 min
